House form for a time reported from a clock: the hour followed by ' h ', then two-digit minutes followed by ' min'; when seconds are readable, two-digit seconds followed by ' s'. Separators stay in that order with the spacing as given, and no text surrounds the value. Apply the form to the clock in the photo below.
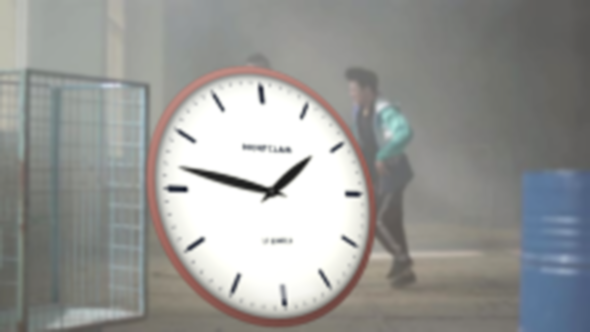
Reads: 1 h 47 min
